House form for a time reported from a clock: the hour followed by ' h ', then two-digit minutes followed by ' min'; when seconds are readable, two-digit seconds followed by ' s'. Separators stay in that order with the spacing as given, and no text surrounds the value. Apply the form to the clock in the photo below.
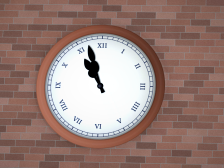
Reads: 10 h 57 min
